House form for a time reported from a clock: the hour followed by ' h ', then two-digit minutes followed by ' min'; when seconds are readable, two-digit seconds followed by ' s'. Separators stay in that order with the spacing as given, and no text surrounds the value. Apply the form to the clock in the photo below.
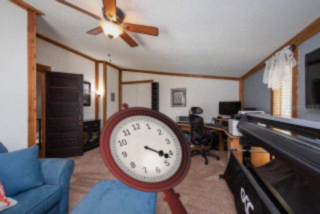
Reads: 4 h 22 min
